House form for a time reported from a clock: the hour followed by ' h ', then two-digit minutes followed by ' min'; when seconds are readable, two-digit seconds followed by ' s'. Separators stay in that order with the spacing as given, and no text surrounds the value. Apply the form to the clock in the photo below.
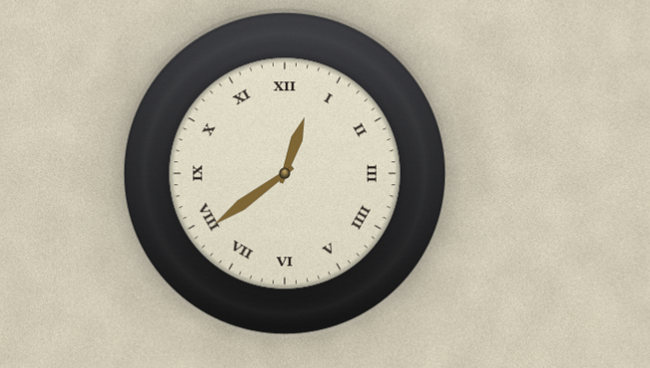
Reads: 12 h 39 min
